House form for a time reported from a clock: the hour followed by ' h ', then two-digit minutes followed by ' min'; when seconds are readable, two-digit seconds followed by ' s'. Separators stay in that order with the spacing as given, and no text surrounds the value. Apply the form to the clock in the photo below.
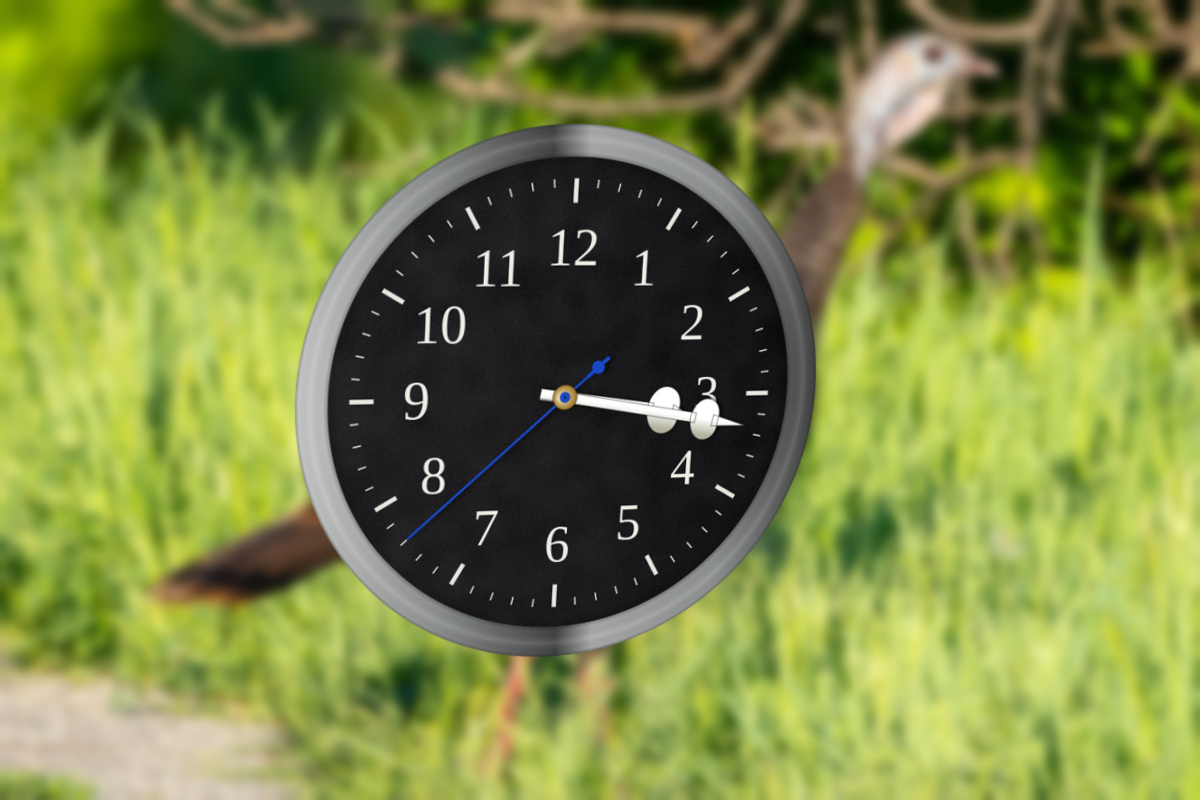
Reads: 3 h 16 min 38 s
